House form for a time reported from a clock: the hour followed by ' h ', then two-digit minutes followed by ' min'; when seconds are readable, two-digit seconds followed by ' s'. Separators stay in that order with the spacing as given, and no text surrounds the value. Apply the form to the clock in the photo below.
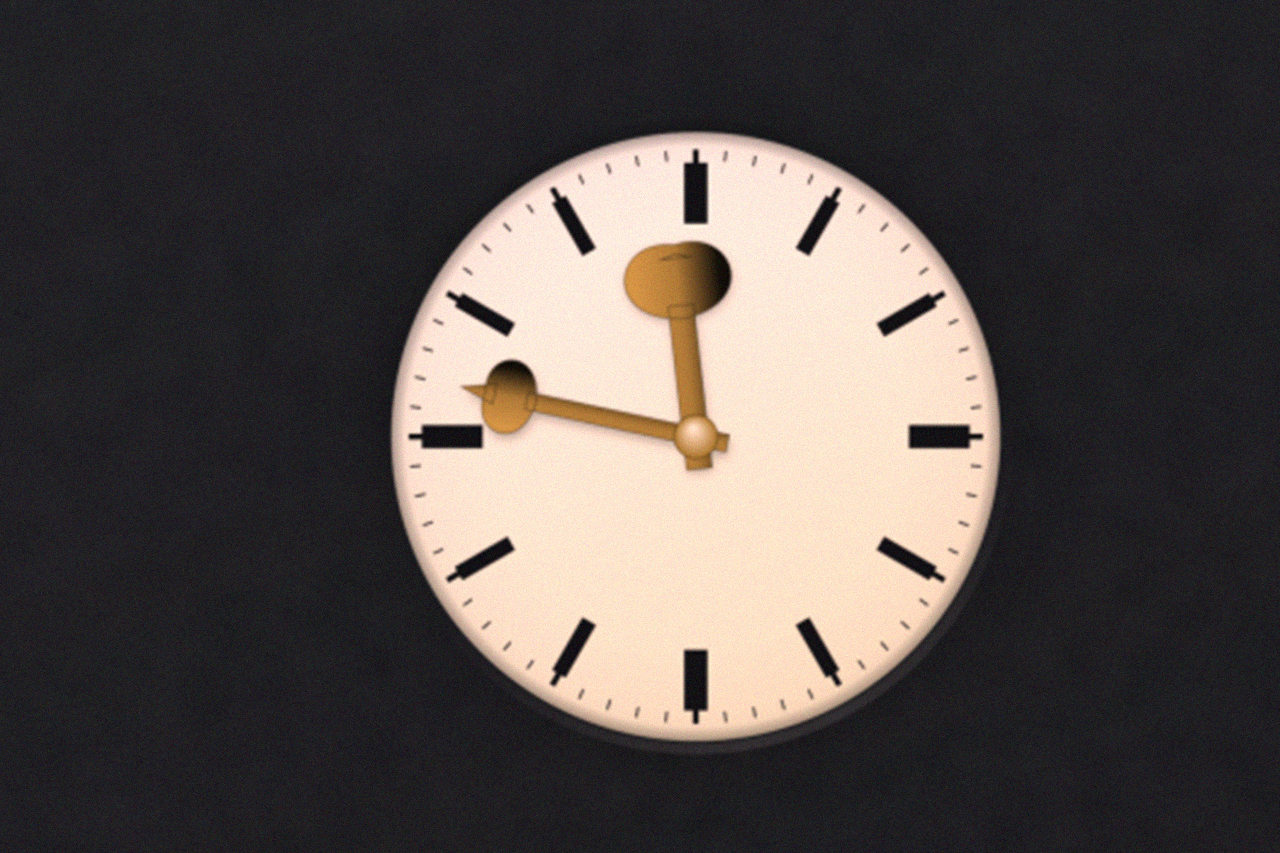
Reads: 11 h 47 min
